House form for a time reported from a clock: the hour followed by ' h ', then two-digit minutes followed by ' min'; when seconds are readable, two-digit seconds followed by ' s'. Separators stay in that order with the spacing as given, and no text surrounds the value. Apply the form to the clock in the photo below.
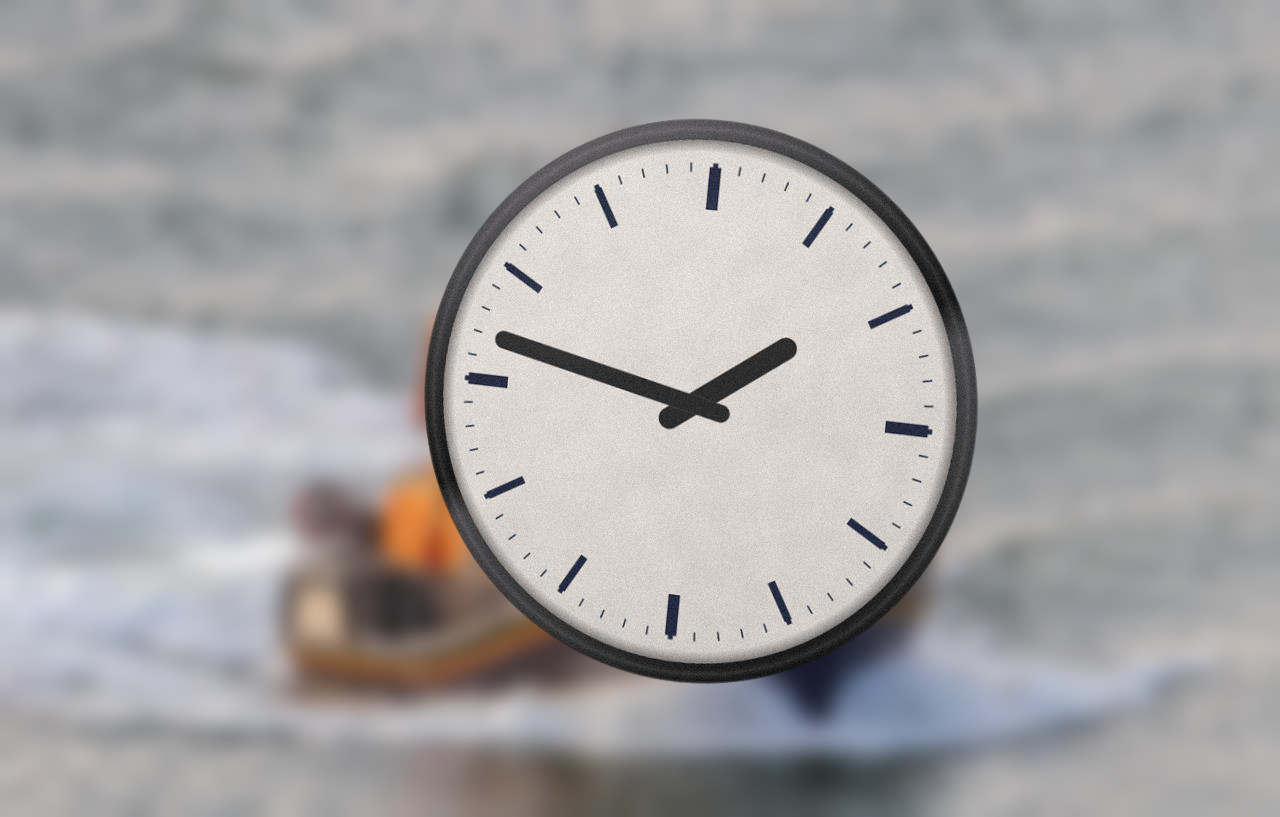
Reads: 1 h 47 min
